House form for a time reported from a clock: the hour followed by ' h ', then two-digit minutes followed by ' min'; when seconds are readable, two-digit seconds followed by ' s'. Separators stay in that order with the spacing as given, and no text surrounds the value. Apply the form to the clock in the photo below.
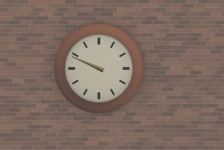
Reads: 9 h 49 min
